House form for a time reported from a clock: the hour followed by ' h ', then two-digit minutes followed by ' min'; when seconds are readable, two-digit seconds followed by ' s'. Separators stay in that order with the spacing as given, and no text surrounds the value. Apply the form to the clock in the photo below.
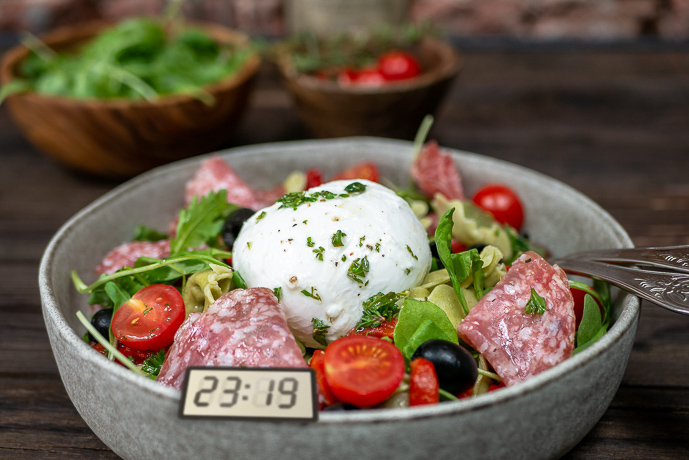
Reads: 23 h 19 min
